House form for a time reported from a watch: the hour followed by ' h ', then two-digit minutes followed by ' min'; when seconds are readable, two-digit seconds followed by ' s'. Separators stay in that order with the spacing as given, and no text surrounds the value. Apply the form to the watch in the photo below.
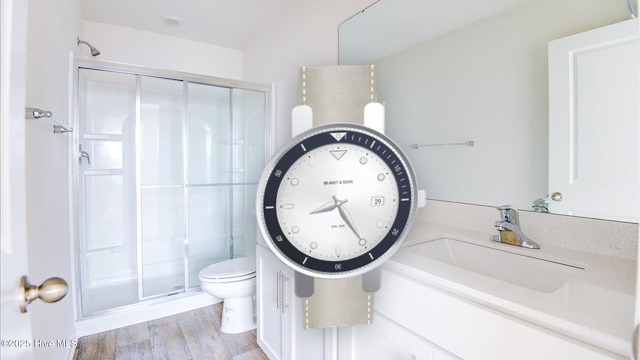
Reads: 8 h 25 min
